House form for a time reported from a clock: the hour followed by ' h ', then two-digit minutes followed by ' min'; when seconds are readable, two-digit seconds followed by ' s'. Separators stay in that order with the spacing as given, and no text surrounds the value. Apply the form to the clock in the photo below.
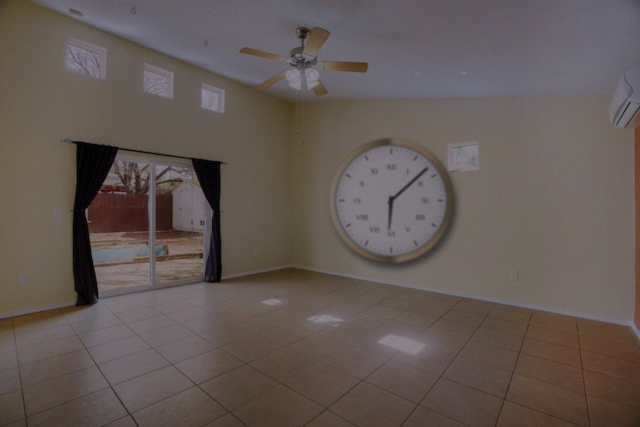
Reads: 6 h 08 min
